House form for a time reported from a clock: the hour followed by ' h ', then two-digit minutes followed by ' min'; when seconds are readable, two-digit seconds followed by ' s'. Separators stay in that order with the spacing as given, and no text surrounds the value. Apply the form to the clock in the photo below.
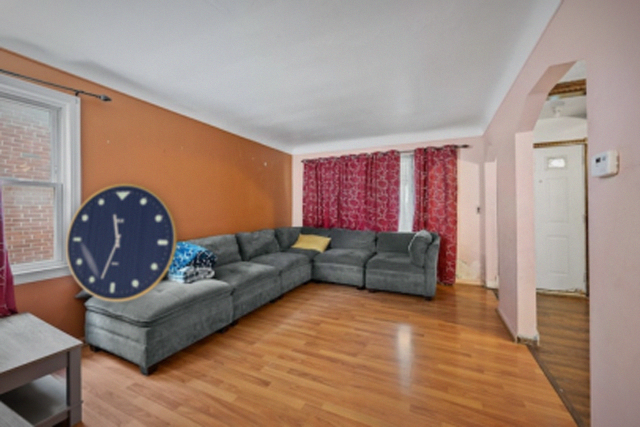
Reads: 11 h 33 min
